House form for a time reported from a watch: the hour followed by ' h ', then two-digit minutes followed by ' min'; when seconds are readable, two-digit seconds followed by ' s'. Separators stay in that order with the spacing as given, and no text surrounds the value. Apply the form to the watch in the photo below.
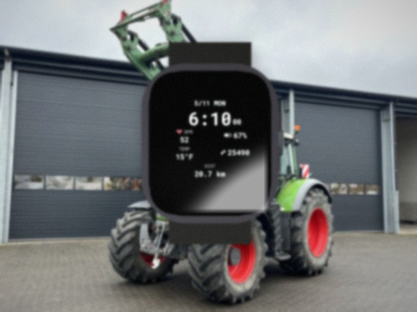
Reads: 6 h 10 min
